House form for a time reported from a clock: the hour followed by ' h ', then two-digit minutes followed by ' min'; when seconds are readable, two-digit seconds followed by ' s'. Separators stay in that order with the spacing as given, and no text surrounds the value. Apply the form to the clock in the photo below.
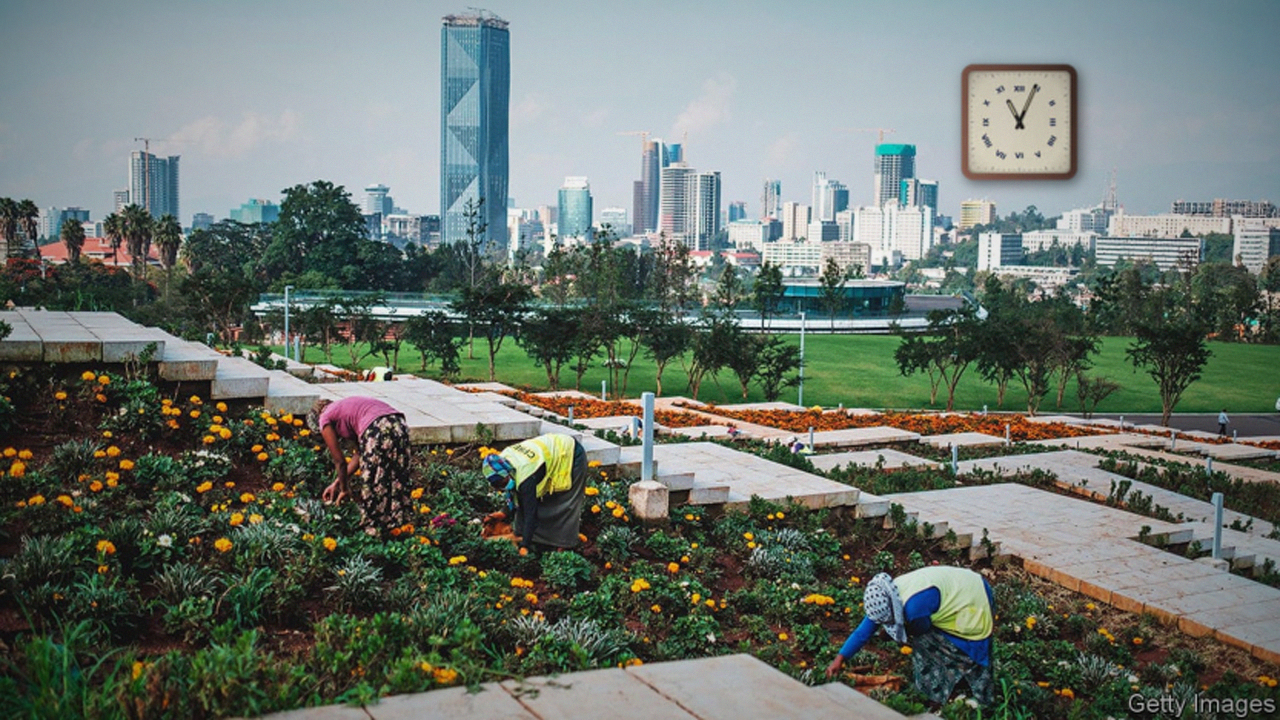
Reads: 11 h 04 min
